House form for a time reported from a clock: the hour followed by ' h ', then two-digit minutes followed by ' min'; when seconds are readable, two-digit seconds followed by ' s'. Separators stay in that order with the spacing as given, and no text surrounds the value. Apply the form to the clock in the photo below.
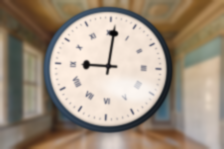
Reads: 9 h 01 min
